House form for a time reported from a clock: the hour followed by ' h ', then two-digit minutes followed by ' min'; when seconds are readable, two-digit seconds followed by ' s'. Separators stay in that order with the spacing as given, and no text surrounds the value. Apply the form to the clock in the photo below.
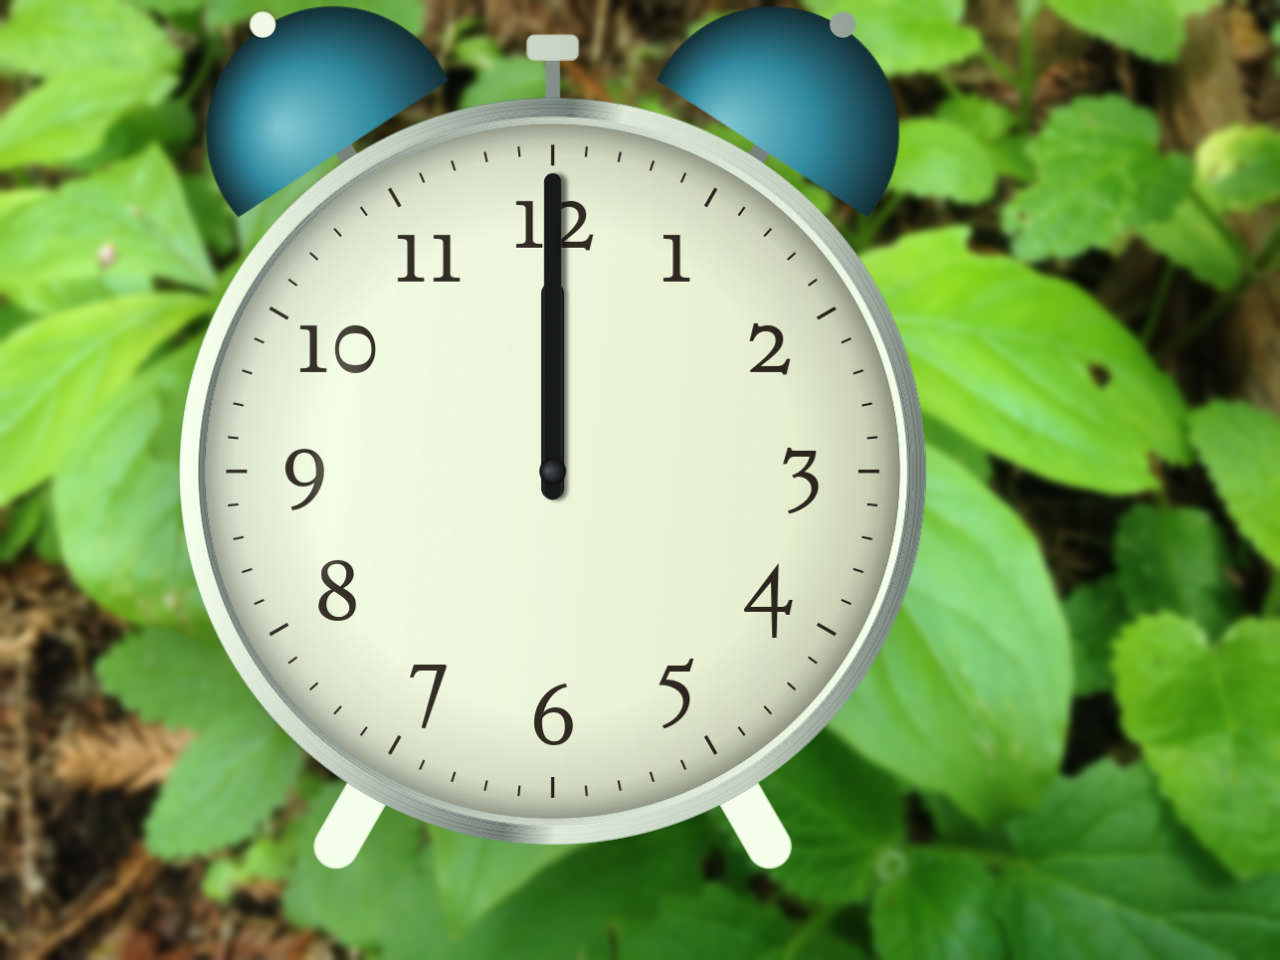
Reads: 12 h 00 min
